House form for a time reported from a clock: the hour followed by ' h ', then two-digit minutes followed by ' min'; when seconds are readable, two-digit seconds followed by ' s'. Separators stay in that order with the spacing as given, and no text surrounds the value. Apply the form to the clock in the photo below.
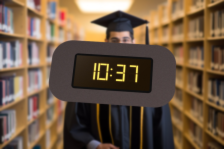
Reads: 10 h 37 min
